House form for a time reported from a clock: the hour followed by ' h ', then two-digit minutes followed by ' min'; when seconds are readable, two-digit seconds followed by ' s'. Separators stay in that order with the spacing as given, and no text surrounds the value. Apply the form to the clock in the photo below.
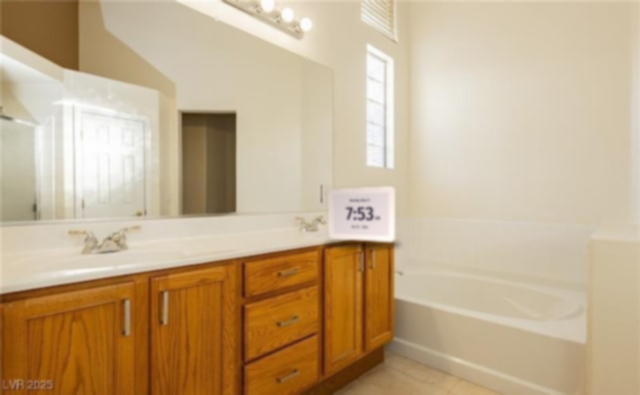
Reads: 7 h 53 min
